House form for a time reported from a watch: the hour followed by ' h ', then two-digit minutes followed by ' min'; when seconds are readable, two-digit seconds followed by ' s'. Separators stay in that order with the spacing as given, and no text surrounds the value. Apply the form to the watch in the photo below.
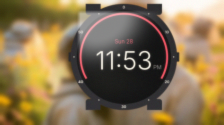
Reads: 11 h 53 min
